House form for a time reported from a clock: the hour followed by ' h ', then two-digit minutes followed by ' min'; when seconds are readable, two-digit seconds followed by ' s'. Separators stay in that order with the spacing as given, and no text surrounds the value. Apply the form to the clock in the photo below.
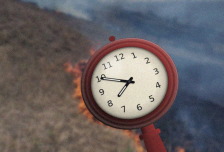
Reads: 7 h 50 min
